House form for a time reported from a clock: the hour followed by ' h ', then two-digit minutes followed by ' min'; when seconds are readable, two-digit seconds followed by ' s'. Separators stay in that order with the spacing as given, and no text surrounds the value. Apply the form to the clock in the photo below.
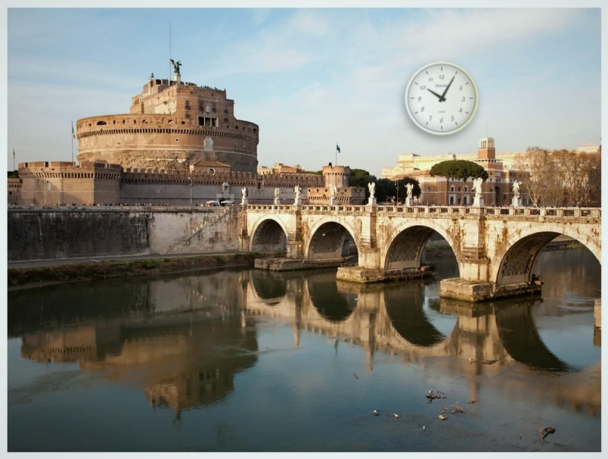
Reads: 10 h 05 min
